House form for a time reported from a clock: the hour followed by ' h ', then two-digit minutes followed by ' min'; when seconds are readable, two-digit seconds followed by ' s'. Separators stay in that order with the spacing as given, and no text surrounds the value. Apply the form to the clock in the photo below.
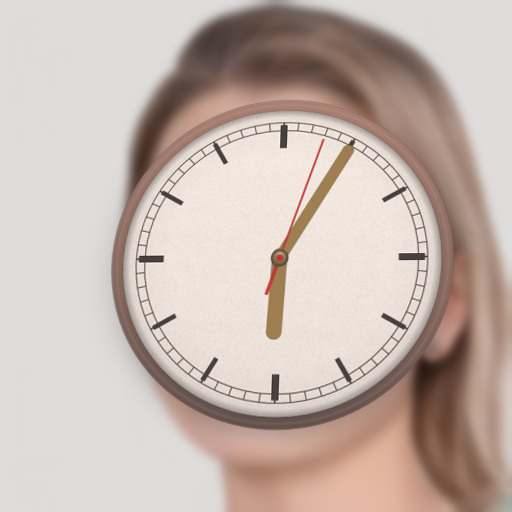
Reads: 6 h 05 min 03 s
